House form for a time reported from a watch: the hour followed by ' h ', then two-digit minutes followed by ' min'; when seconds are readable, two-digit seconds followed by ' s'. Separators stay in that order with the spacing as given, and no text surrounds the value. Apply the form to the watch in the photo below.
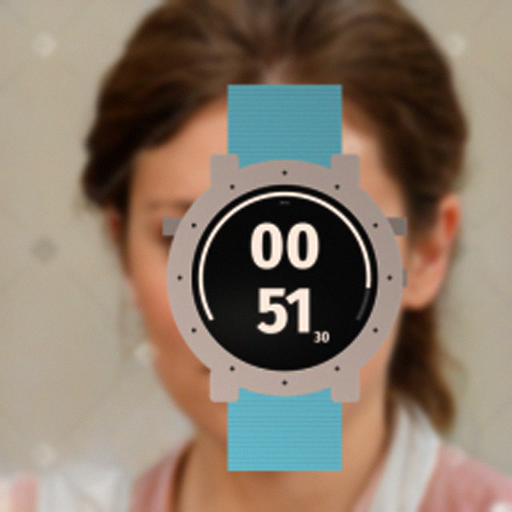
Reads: 0 h 51 min
